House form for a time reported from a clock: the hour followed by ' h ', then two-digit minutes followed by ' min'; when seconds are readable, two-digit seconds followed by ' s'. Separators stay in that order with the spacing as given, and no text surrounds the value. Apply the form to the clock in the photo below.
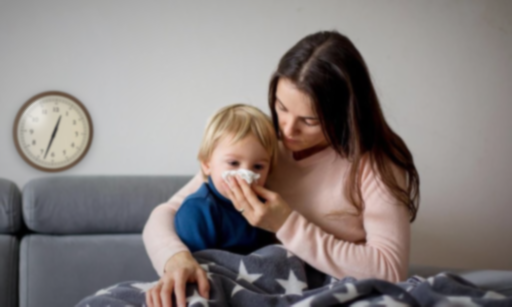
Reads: 12 h 33 min
